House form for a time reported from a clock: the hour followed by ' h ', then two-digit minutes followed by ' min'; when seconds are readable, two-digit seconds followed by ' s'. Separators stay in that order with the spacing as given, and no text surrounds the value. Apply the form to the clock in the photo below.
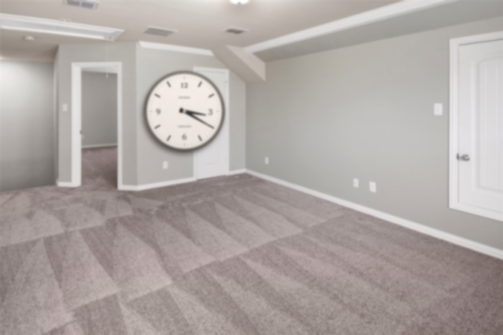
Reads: 3 h 20 min
